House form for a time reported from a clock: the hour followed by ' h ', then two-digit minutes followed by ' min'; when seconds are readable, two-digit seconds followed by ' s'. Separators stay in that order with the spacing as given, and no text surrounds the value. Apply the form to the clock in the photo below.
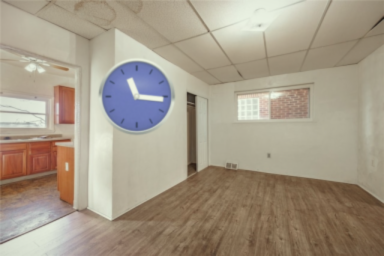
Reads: 11 h 16 min
